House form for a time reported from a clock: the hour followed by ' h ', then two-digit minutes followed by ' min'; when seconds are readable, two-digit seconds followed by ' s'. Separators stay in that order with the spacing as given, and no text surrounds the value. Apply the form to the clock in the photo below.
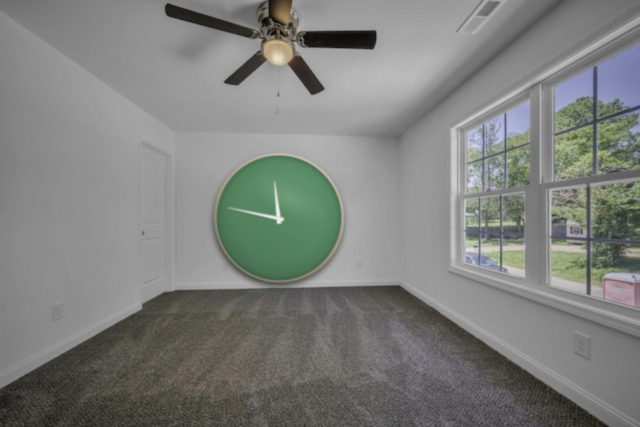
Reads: 11 h 47 min
